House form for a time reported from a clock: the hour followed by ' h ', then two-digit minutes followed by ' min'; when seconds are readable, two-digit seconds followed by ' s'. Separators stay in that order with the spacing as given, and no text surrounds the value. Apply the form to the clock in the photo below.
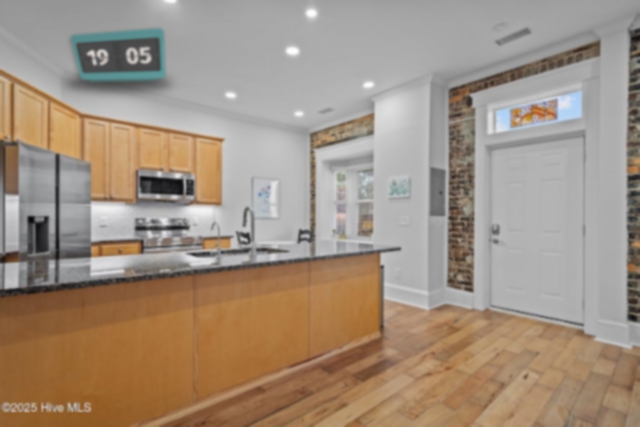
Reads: 19 h 05 min
